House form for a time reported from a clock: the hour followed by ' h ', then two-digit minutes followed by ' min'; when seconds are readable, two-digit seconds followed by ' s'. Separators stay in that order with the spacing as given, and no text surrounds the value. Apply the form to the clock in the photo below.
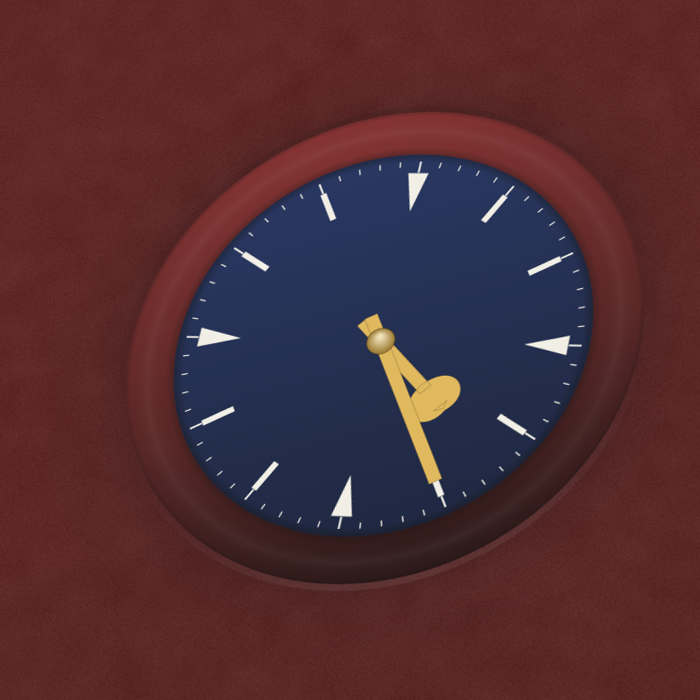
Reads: 4 h 25 min
